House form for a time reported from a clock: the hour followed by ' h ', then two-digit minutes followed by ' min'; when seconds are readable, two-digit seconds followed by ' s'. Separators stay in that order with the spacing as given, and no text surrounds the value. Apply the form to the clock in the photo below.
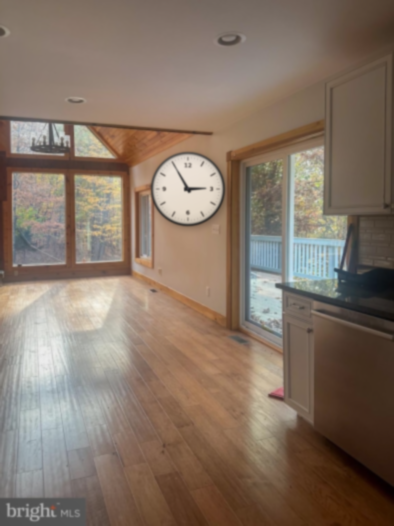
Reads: 2 h 55 min
